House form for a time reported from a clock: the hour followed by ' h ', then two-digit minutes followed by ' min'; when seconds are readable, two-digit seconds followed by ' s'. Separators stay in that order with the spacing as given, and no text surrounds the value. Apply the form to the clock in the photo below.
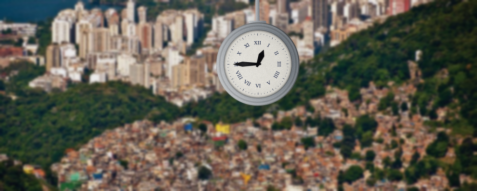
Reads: 12 h 45 min
